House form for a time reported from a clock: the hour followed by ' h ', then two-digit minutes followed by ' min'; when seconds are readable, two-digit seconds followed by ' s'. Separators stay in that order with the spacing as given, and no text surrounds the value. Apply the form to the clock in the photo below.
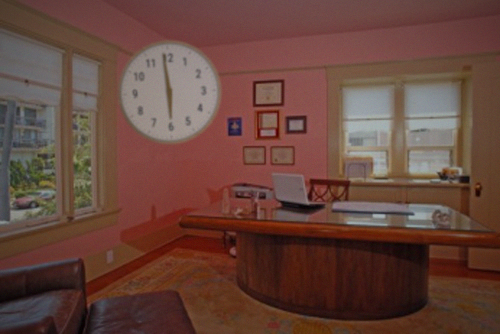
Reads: 5 h 59 min
